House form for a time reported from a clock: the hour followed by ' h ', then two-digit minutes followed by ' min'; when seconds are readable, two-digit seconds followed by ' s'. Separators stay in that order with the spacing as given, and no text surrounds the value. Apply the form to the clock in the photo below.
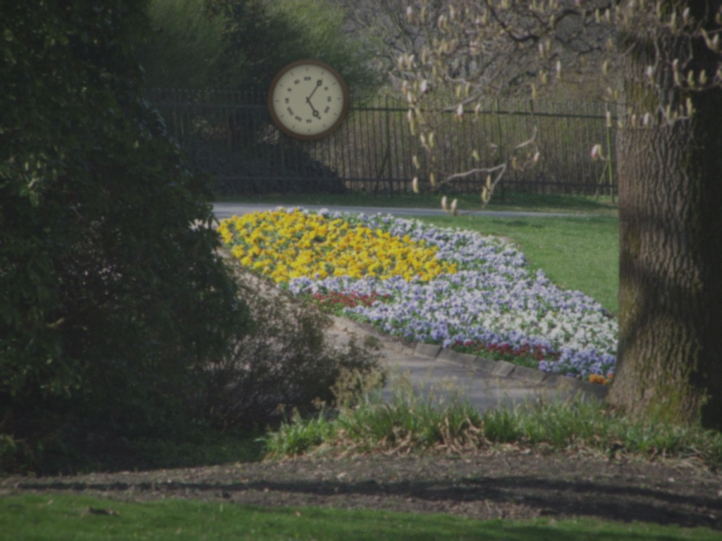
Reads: 5 h 06 min
